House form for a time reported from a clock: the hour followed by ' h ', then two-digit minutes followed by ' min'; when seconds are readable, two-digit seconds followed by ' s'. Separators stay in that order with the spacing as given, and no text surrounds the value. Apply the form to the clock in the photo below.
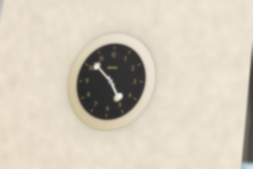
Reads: 4 h 52 min
